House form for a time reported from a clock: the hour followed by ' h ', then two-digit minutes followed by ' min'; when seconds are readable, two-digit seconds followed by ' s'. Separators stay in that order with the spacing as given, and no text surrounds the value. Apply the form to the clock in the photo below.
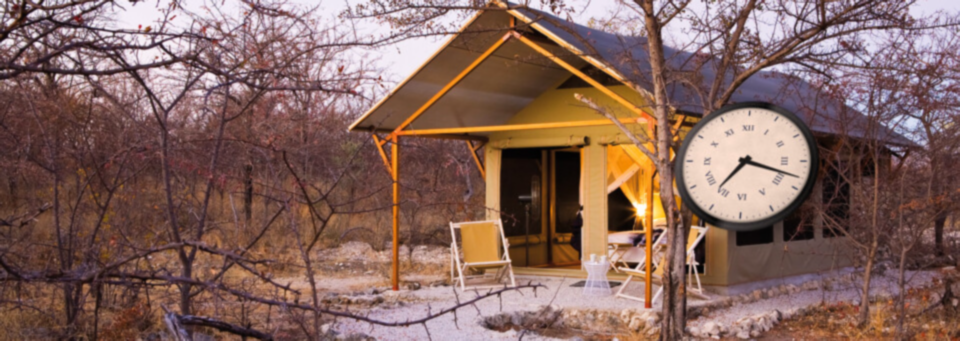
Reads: 7 h 18 min
